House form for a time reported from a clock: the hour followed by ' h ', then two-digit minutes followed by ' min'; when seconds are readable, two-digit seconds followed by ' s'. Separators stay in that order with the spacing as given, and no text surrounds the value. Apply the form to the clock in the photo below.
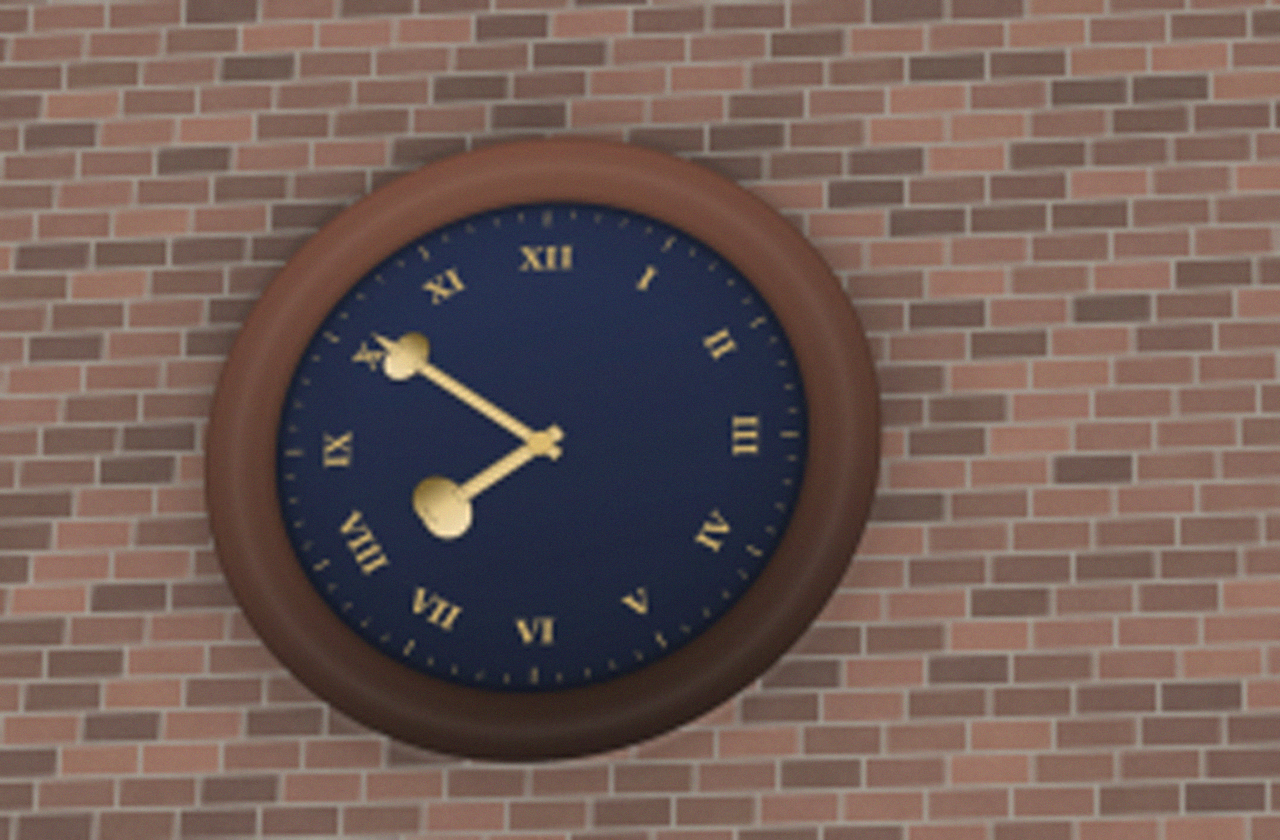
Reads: 7 h 51 min
